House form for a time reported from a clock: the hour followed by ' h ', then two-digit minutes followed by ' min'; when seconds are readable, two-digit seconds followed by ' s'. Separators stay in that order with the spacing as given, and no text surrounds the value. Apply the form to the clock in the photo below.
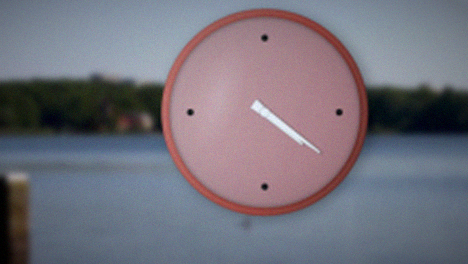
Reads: 4 h 21 min
